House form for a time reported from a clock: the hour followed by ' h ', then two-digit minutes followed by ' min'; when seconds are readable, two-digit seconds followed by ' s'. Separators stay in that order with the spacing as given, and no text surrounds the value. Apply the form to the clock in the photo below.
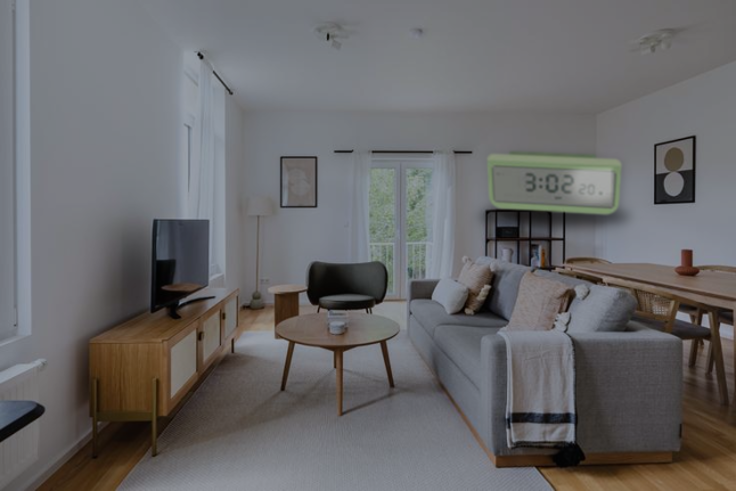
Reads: 3 h 02 min
